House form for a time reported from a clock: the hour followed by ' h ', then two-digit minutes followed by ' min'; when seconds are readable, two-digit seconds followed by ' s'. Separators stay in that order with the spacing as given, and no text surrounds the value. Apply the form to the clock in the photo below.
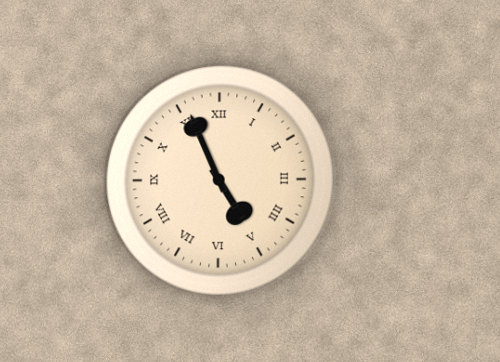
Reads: 4 h 56 min
